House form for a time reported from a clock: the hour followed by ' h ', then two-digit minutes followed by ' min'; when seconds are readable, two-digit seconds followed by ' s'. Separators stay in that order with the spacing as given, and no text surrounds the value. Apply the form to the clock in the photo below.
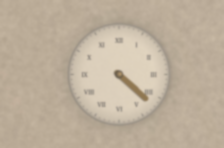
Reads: 4 h 22 min
